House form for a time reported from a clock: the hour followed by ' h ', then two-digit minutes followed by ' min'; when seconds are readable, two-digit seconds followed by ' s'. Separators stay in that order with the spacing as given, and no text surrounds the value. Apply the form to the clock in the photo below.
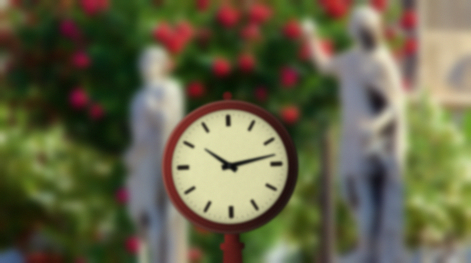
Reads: 10 h 13 min
